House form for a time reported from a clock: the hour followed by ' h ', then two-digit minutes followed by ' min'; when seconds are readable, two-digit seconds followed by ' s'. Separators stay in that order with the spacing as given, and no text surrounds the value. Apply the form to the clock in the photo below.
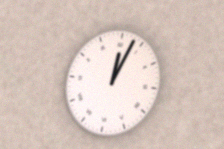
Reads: 12 h 03 min
